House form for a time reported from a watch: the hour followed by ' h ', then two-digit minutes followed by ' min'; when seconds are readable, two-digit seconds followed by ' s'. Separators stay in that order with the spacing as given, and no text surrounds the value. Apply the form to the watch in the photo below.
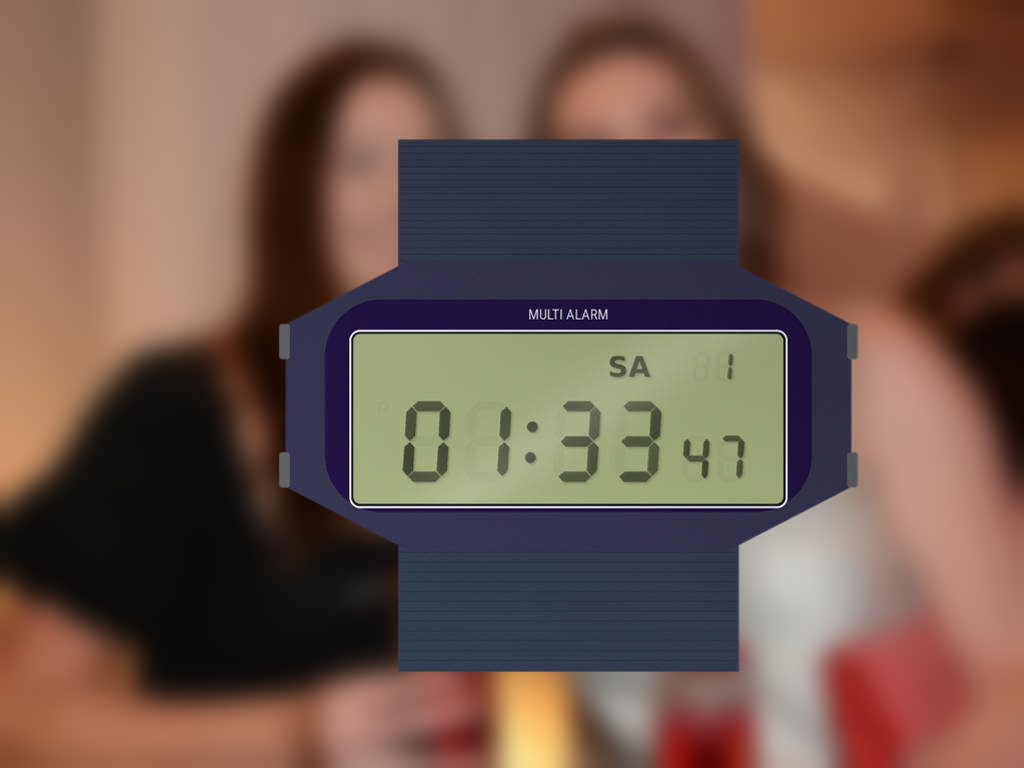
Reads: 1 h 33 min 47 s
